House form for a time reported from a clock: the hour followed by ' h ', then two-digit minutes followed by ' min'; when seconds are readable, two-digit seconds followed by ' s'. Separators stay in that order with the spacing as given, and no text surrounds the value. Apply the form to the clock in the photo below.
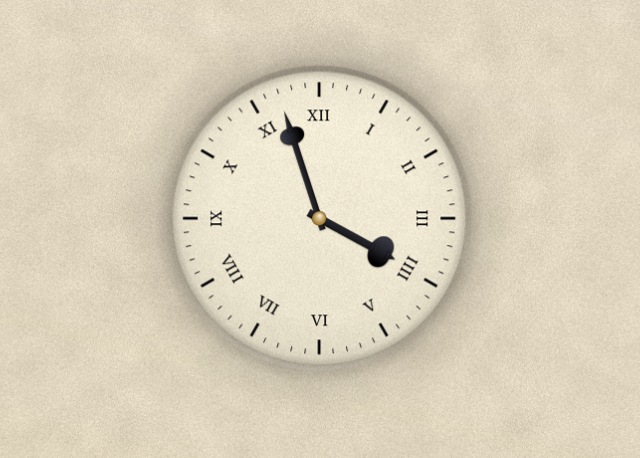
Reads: 3 h 57 min
